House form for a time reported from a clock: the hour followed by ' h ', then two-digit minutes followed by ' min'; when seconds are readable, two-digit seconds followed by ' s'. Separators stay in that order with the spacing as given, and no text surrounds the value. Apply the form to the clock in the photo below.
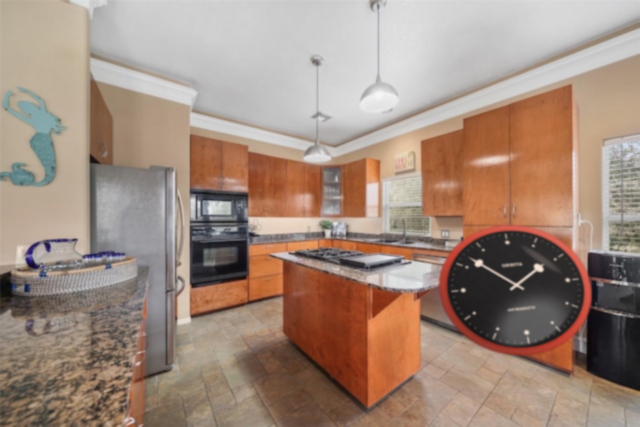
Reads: 1 h 52 min
